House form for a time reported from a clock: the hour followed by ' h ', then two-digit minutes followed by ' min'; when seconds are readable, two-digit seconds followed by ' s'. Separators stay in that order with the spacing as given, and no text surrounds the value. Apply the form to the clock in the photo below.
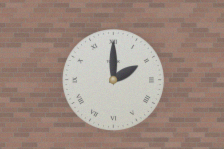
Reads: 2 h 00 min
